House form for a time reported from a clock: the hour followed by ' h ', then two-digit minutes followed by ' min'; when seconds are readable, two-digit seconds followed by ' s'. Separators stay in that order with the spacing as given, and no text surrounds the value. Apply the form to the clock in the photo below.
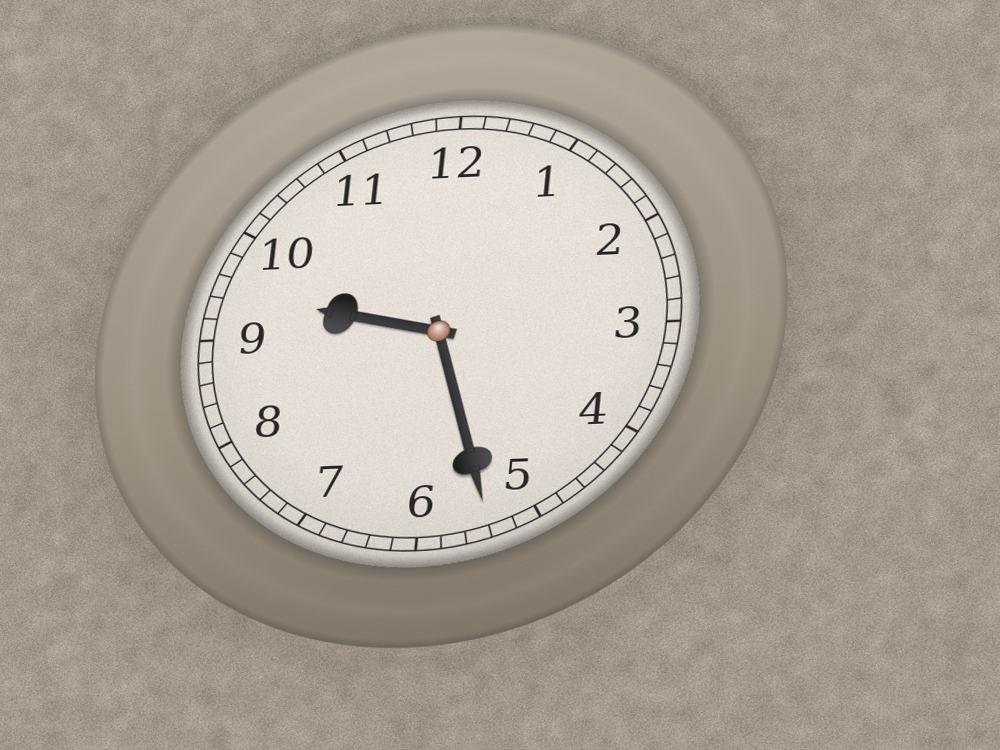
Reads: 9 h 27 min
